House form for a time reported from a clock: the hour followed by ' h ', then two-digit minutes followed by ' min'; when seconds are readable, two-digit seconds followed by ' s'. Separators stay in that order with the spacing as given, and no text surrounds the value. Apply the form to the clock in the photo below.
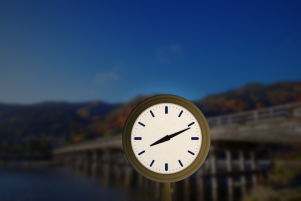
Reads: 8 h 11 min
